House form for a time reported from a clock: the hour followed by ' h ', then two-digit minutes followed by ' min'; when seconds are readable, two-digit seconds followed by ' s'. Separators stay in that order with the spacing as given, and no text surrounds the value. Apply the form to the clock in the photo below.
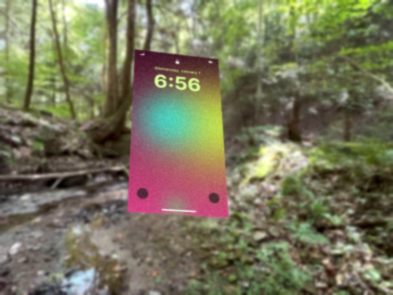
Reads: 6 h 56 min
